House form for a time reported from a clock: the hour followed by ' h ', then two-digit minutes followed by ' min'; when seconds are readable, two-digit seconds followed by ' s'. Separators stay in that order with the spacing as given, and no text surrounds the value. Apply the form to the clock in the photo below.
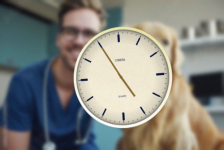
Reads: 4 h 55 min
